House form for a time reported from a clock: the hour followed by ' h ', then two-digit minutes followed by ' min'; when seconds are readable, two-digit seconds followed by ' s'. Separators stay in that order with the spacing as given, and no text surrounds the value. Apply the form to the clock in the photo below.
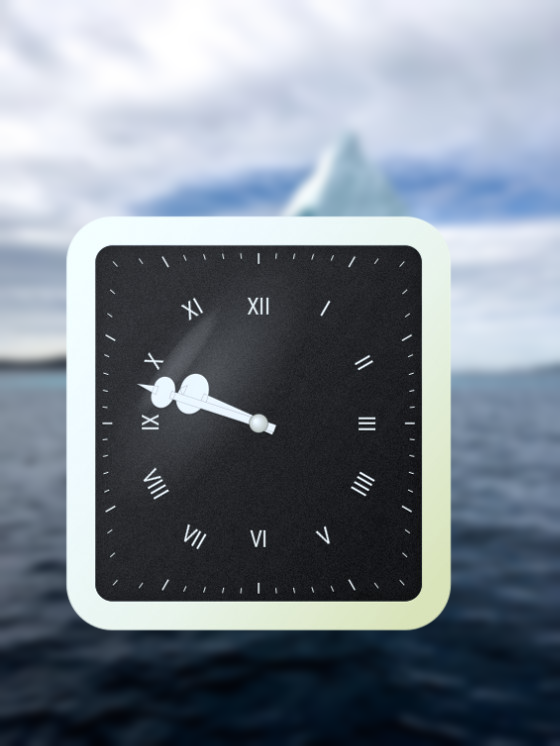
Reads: 9 h 48 min
